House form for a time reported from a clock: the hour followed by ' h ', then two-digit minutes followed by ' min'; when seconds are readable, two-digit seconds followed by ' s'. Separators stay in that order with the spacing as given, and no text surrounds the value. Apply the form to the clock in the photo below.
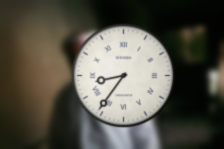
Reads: 8 h 36 min
